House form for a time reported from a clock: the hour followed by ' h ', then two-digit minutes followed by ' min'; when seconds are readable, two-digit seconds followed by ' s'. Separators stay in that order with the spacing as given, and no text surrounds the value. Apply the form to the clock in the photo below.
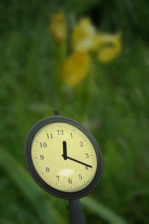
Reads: 12 h 19 min
